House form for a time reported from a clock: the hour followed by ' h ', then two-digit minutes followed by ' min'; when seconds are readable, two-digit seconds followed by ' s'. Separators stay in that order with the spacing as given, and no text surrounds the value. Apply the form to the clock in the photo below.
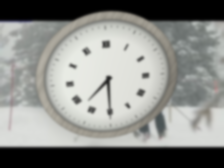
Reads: 7 h 30 min
